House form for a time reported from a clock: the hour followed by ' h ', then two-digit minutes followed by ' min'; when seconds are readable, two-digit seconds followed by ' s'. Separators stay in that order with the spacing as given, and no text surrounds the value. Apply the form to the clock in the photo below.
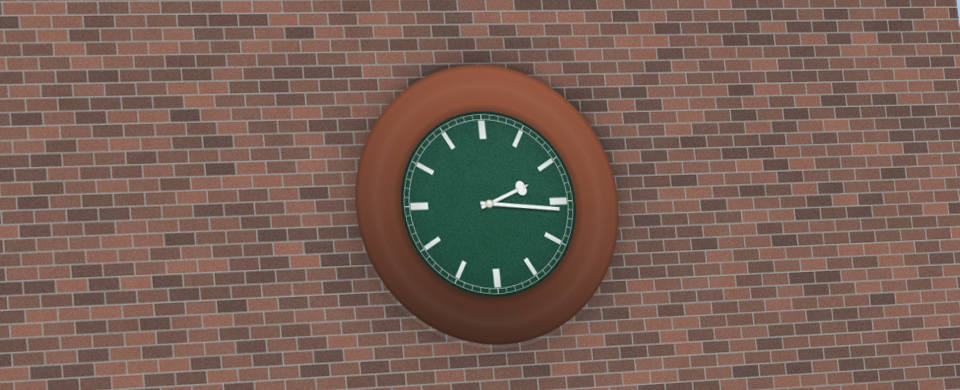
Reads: 2 h 16 min
